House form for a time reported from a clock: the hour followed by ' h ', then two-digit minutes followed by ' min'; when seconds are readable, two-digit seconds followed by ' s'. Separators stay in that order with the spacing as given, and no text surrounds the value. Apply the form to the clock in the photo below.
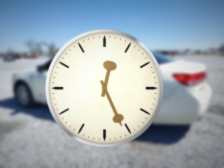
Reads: 12 h 26 min
